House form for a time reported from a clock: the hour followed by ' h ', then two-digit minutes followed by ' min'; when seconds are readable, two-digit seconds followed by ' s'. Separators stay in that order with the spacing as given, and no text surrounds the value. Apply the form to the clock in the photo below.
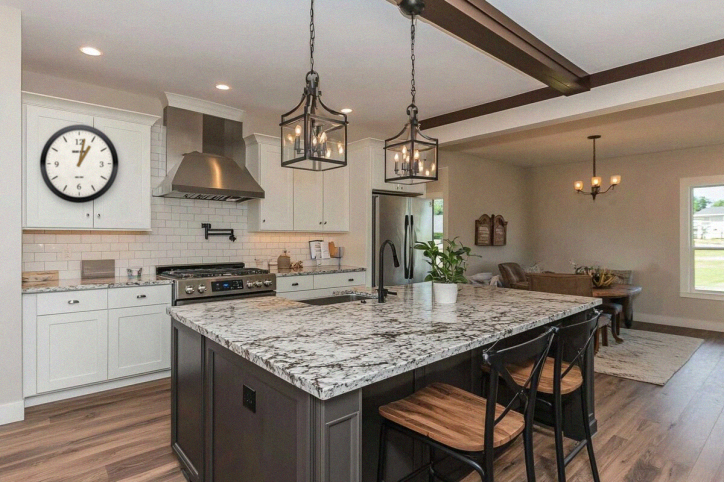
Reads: 1 h 02 min
